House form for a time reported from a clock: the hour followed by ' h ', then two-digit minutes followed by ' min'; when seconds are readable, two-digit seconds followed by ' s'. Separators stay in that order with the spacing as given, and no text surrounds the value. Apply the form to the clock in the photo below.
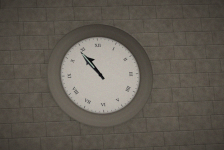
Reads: 10 h 54 min
